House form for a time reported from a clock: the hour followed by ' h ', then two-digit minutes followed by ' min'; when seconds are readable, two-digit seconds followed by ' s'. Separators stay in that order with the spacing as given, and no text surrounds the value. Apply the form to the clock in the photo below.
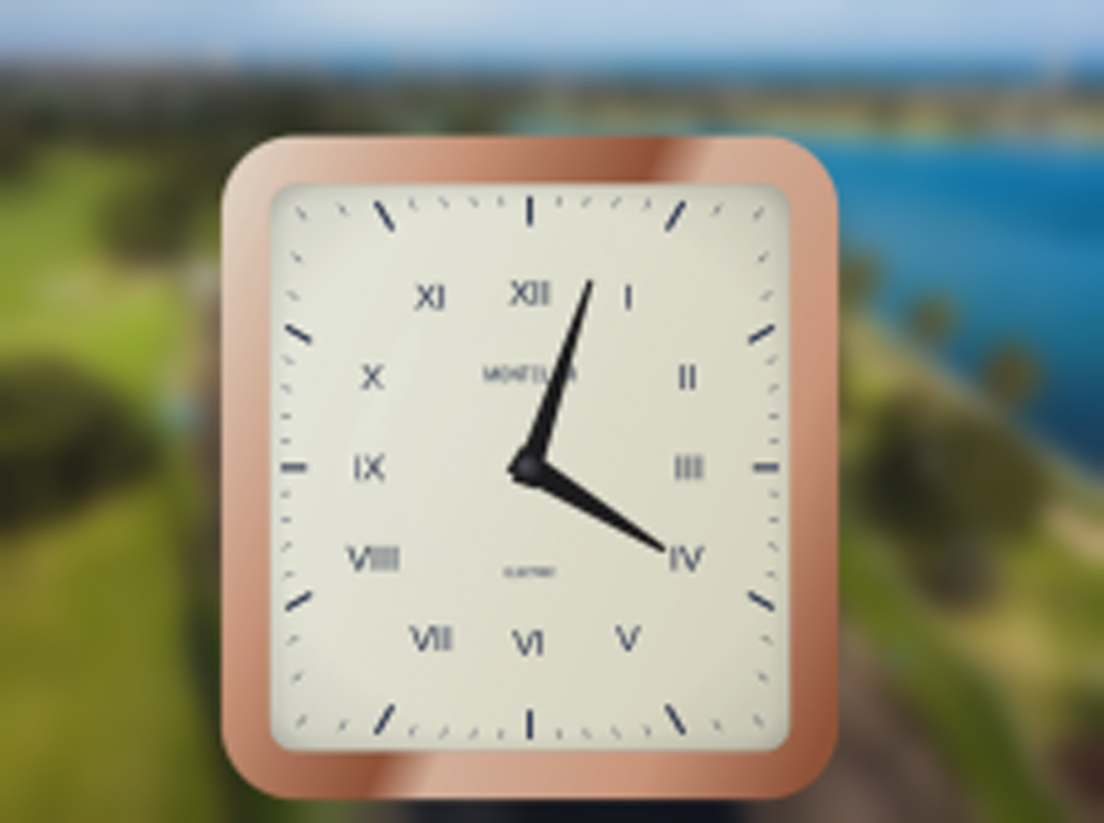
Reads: 4 h 03 min
